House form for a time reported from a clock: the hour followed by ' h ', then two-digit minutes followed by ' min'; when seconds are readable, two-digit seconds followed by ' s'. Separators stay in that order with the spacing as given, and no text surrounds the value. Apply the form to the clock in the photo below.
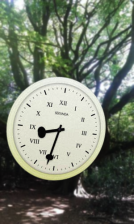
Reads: 8 h 32 min
